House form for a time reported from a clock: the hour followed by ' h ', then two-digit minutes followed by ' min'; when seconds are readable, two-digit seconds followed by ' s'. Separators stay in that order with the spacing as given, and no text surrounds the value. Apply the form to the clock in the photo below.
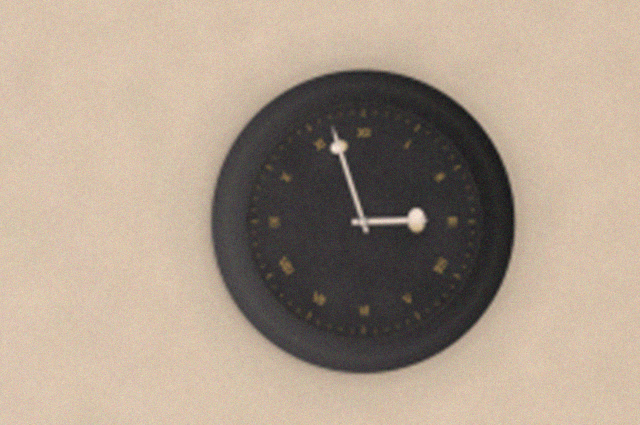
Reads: 2 h 57 min
